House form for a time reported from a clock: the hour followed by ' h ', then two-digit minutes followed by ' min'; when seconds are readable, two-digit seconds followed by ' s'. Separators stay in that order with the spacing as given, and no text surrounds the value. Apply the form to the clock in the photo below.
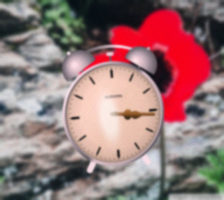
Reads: 3 h 16 min
